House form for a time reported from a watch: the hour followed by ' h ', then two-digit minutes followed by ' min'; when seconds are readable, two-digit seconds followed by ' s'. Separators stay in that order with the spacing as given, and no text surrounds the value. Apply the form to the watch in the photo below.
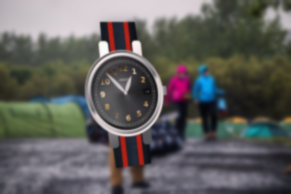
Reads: 12 h 53 min
